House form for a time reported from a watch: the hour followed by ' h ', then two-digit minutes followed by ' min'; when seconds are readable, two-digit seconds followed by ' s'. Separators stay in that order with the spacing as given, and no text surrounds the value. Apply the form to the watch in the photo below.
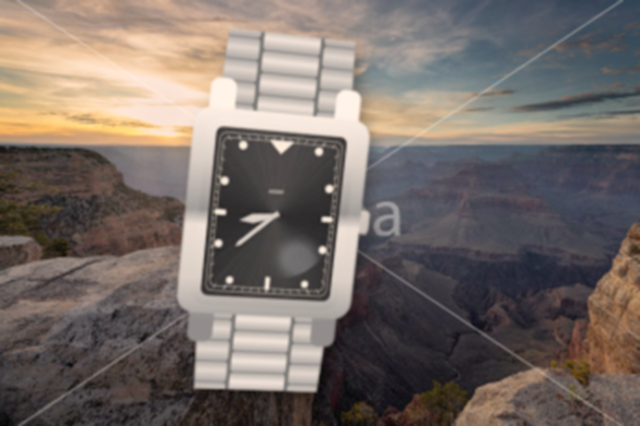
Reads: 8 h 38 min
